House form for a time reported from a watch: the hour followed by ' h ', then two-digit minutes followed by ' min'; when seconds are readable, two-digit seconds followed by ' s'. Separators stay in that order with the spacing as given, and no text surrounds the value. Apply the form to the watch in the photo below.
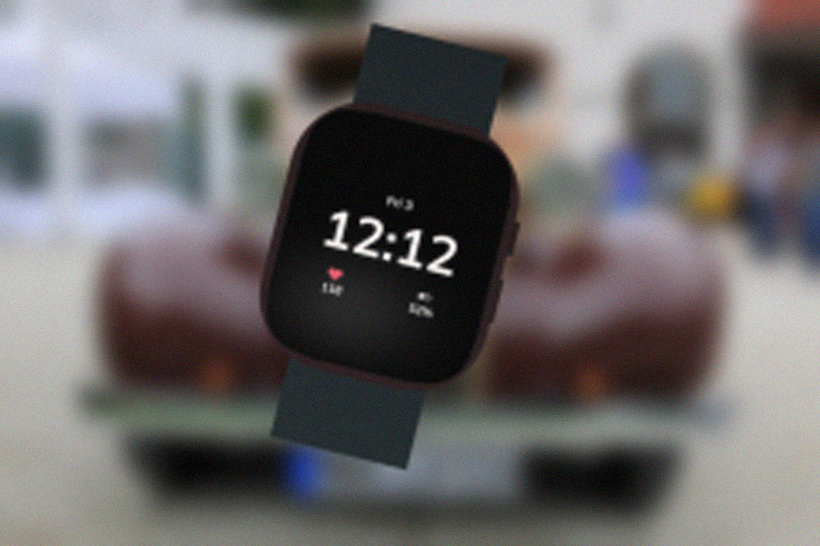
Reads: 12 h 12 min
